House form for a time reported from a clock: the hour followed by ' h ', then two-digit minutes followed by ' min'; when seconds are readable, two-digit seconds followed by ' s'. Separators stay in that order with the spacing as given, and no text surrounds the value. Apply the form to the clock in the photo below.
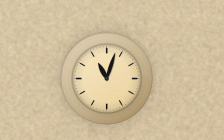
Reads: 11 h 03 min
